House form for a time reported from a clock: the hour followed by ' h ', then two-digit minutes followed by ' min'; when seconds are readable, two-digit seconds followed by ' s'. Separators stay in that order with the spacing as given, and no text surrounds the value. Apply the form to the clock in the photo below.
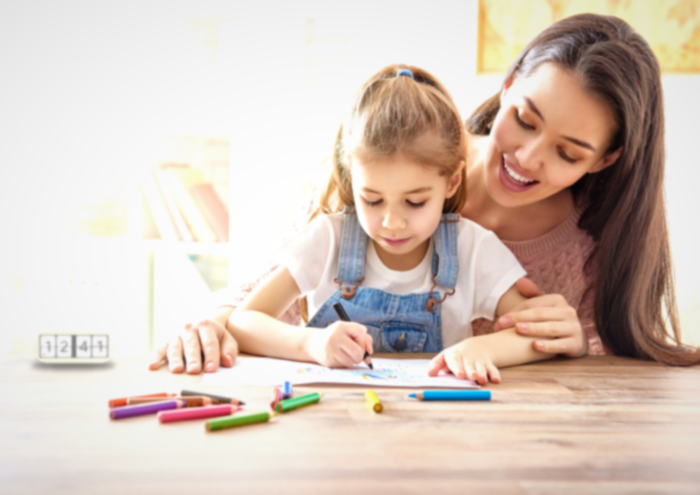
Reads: 12 h 41 min
